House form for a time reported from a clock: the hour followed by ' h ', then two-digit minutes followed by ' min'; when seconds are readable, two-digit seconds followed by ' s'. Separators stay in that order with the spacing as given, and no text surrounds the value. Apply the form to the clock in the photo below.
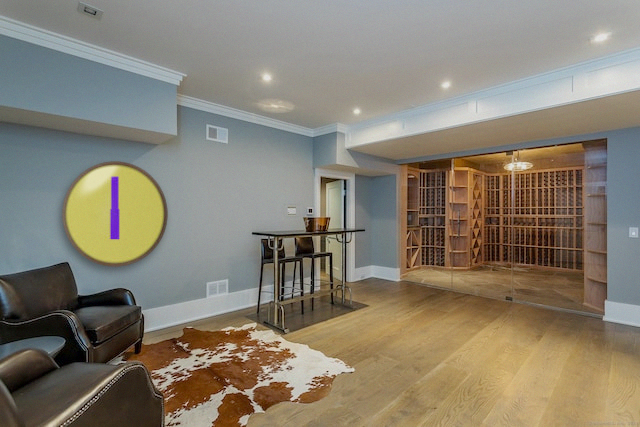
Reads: 6 h 00 min
